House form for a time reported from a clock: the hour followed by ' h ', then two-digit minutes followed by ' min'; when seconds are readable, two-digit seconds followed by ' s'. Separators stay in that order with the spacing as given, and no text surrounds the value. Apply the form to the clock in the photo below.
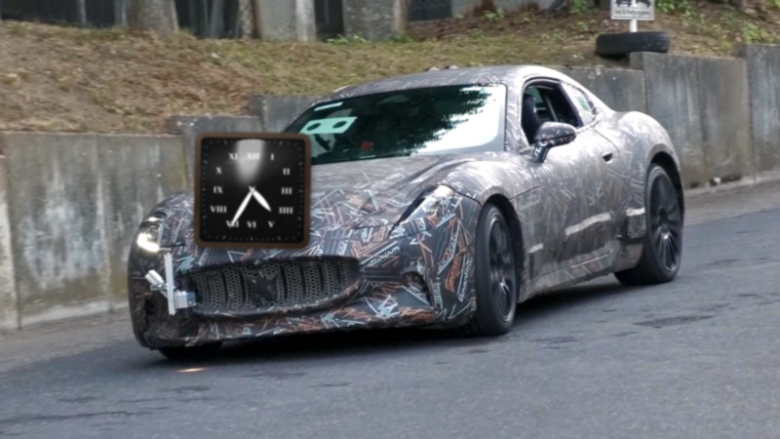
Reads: 4 h 35 min
